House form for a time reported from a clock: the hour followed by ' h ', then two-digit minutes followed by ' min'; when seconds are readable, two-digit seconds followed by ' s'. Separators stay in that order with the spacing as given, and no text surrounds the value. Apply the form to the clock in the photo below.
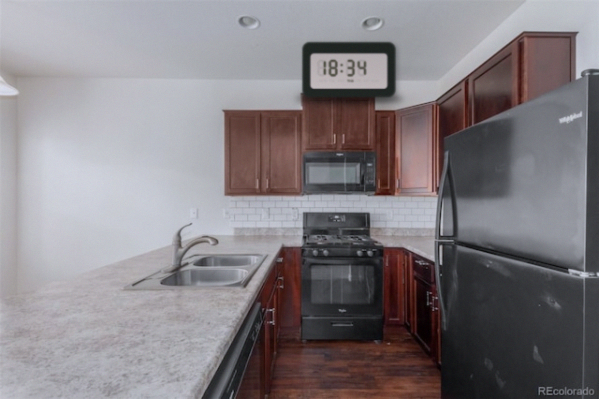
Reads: 18 h 34 min
